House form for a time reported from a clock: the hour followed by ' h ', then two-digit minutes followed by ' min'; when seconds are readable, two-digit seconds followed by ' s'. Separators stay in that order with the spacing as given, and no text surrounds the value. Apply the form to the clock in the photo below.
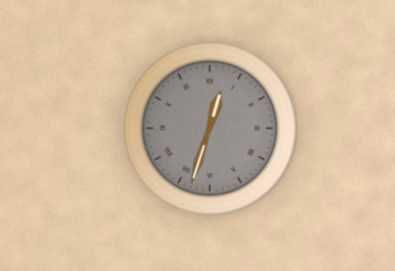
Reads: 12 h 33 min
